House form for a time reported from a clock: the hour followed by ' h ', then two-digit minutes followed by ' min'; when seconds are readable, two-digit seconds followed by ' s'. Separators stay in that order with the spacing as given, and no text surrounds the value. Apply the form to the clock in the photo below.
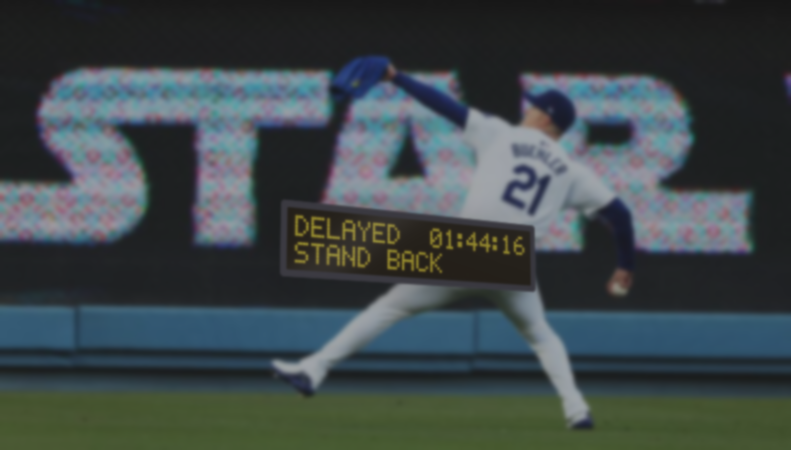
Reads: 1 h 44 min 16 s
